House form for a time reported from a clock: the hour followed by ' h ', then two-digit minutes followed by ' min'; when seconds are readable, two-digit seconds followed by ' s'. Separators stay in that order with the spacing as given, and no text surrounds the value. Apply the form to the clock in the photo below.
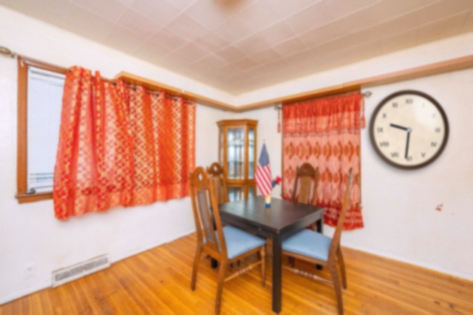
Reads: 9 h 31 min
